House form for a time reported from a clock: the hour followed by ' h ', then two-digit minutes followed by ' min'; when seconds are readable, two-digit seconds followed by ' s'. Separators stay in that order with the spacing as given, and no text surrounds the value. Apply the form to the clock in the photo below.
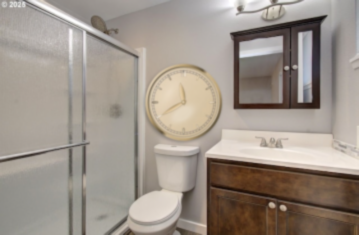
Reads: 11 h 40 min
